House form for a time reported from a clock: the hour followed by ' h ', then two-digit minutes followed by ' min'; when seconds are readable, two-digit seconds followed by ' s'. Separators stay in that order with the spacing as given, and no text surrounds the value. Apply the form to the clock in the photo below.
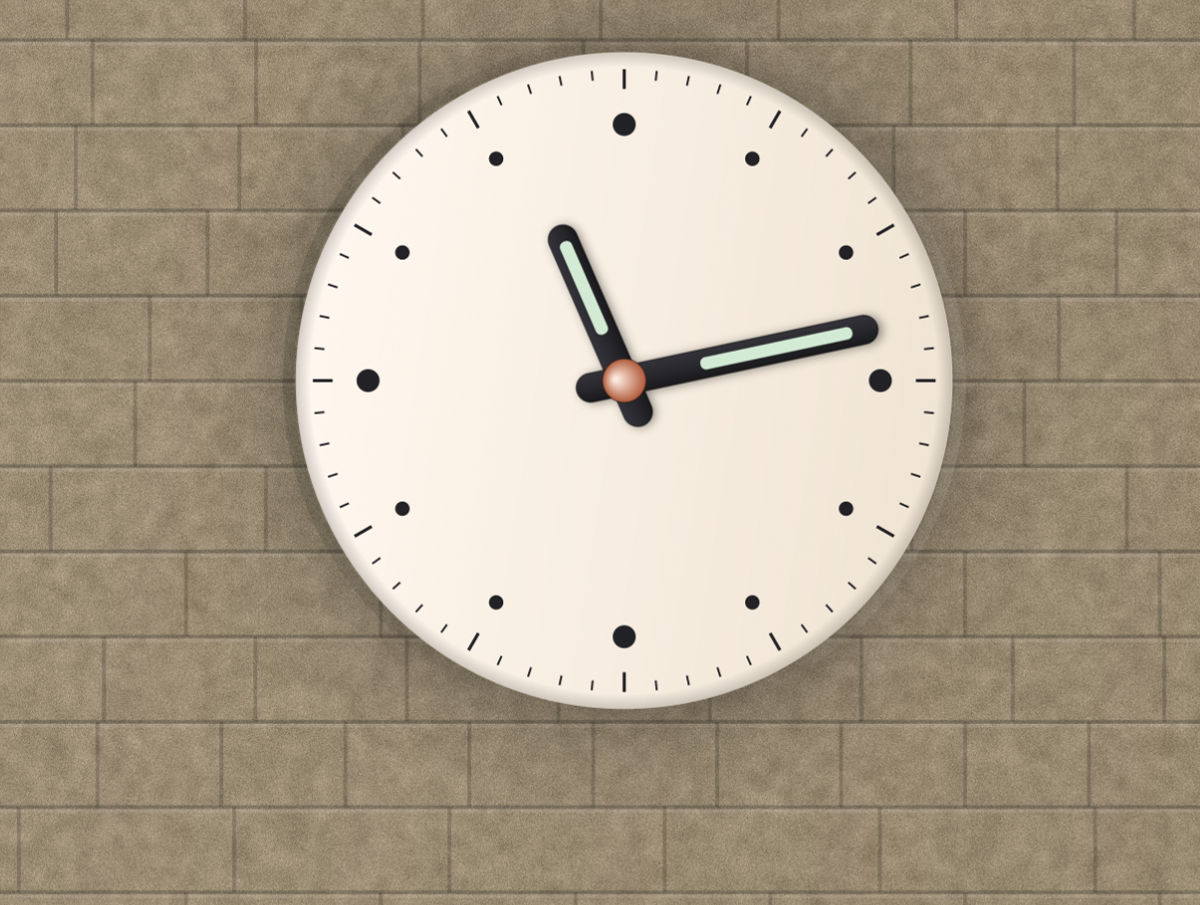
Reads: 11 h 13 min
